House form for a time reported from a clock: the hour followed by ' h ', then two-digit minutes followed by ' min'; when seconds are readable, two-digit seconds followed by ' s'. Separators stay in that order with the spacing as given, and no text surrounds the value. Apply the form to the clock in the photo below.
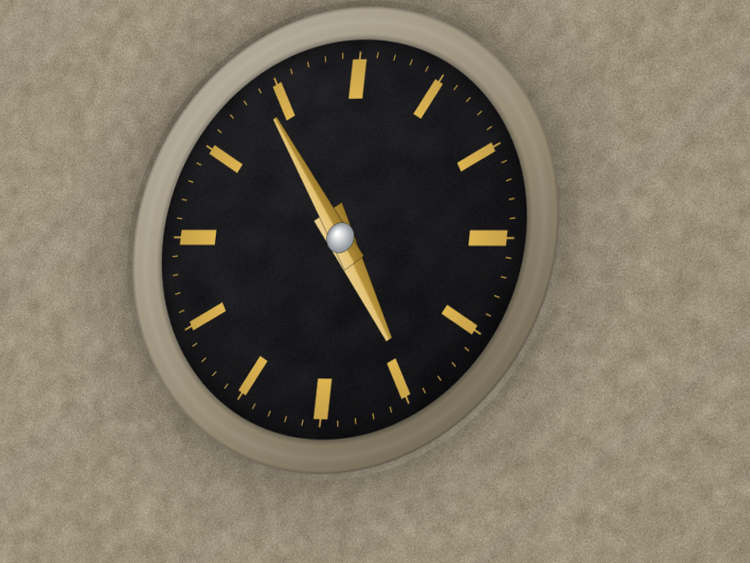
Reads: 4 h 54 min
